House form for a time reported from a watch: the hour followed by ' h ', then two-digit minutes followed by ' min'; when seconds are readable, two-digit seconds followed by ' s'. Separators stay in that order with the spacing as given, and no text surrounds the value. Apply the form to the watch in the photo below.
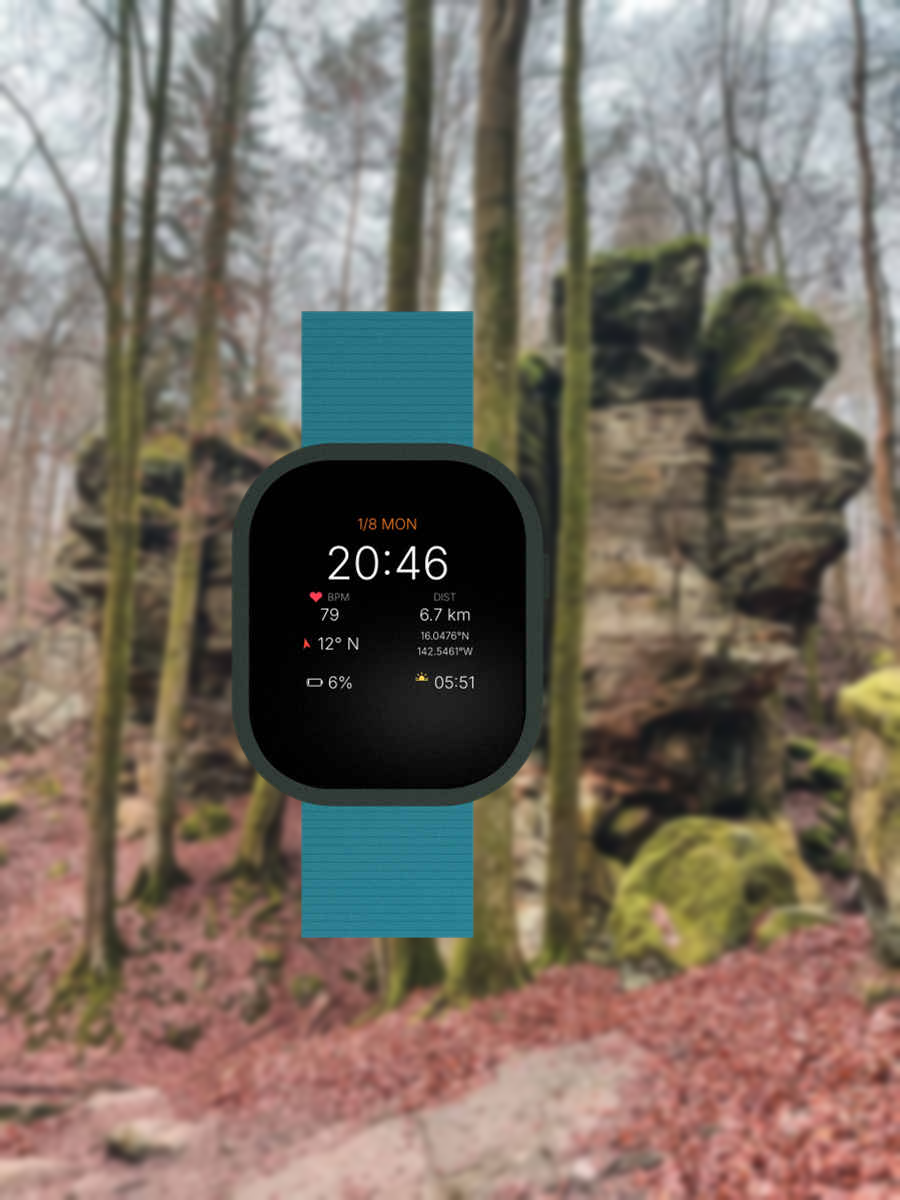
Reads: 20 h 46 min
